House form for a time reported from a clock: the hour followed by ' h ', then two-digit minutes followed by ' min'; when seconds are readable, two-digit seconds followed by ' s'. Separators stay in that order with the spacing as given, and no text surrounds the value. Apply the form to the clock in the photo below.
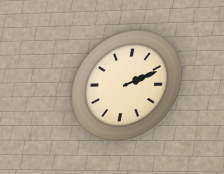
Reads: 2 h 11 min
